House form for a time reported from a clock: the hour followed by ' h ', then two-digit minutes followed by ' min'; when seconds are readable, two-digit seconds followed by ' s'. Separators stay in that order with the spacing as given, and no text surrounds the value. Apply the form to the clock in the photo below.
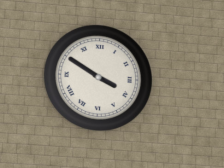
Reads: 3 h 50 min
